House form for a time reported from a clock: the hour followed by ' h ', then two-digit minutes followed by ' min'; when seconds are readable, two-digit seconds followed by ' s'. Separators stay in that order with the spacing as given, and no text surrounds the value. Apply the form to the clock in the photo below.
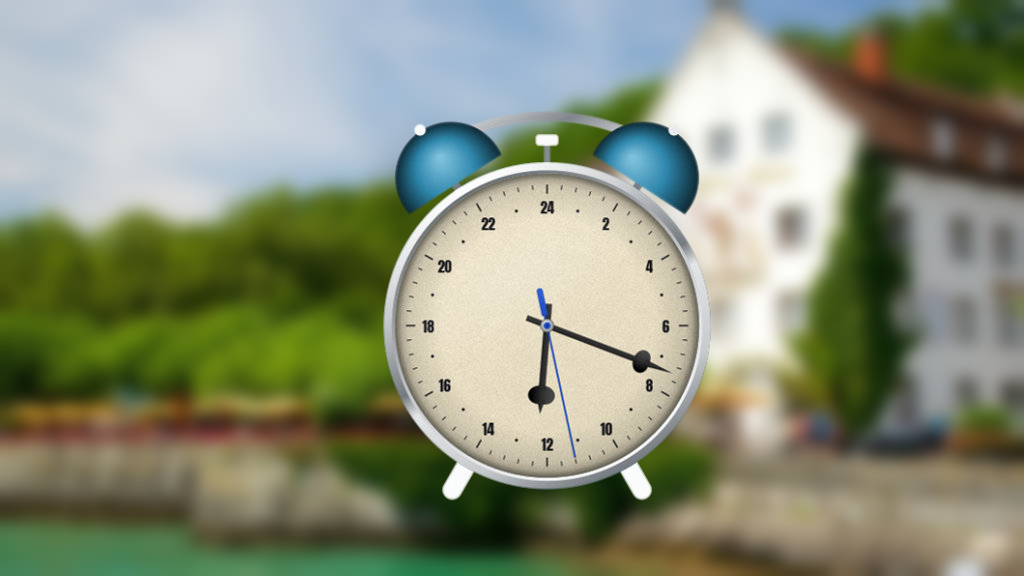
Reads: 12 h 18 min 28 s
